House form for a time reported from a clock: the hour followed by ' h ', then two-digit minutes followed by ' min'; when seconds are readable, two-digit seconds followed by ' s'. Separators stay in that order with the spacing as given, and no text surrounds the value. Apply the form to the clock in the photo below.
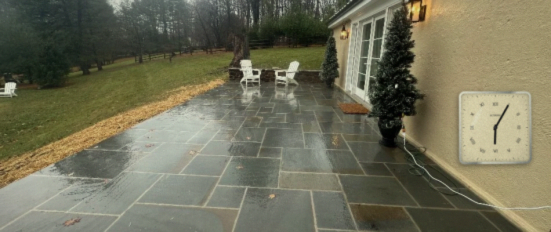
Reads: 6 h 05 min
